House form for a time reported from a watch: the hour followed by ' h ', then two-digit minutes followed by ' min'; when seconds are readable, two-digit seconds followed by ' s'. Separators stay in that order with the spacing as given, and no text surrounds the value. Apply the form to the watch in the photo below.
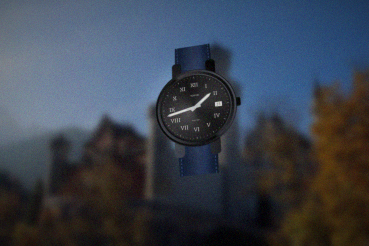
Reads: 1 h 43 min
